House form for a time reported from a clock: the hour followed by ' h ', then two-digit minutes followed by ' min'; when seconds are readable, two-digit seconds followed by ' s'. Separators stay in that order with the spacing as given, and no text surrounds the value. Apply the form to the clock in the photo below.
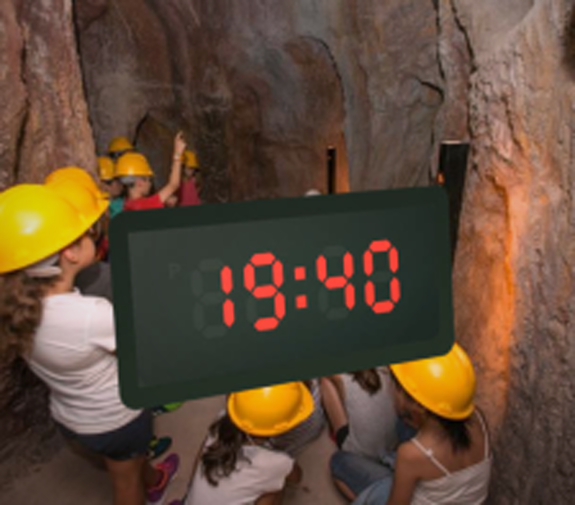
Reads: 19 h 40 min
